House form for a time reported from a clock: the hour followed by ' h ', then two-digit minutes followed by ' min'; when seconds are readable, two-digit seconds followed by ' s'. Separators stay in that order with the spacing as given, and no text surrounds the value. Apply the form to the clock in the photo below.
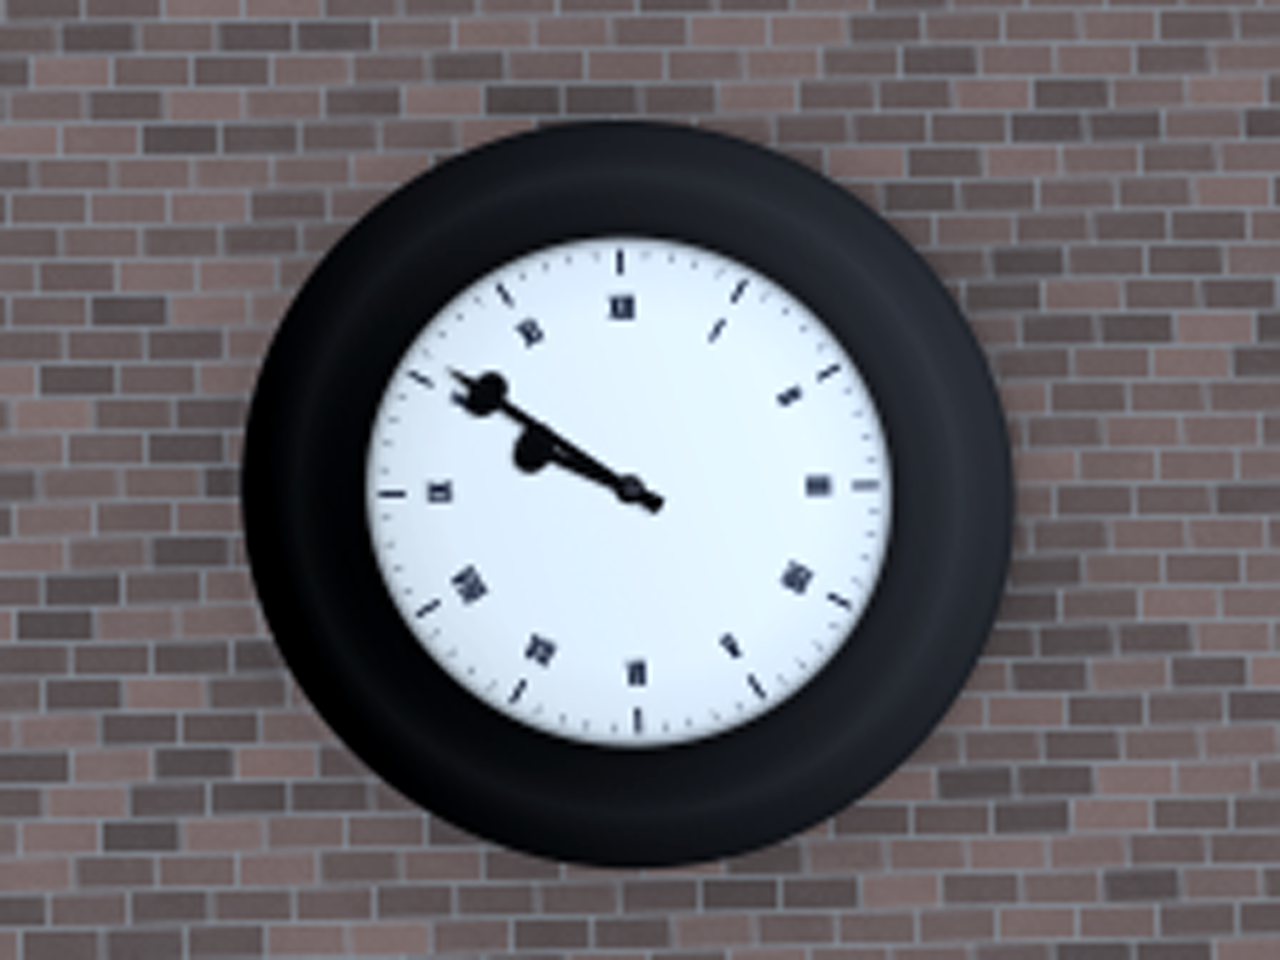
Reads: 9 h 51 min
